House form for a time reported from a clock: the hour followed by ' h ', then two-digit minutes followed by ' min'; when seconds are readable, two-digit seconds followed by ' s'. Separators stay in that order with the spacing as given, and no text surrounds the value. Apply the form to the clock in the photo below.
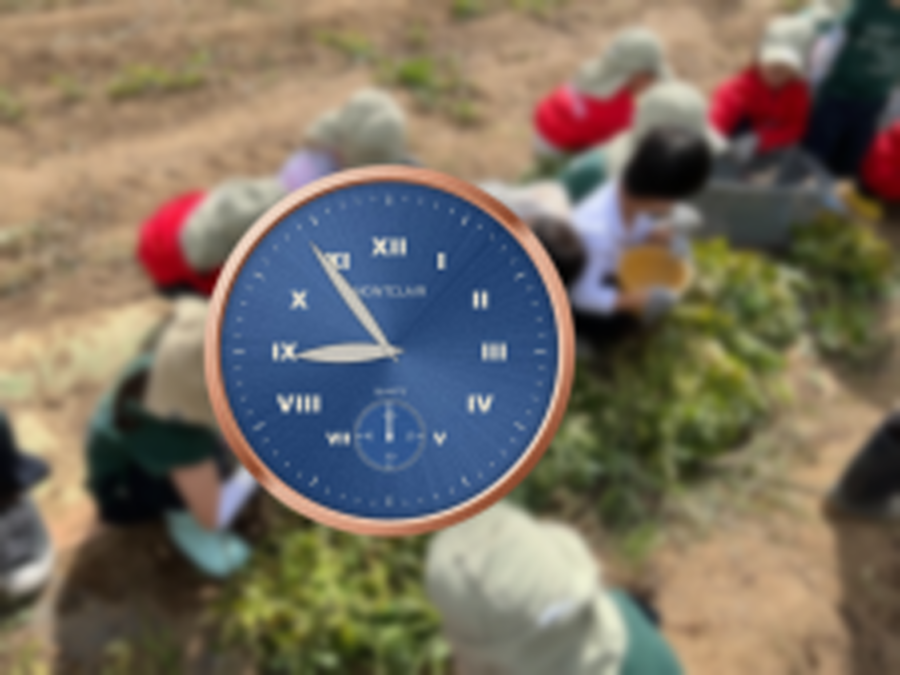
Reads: 8 h 54 min
